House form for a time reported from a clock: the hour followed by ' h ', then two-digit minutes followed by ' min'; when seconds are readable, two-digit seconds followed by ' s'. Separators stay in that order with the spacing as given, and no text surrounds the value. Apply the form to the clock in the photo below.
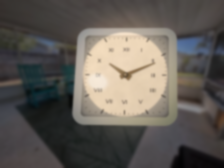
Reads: 10 h 11 min
